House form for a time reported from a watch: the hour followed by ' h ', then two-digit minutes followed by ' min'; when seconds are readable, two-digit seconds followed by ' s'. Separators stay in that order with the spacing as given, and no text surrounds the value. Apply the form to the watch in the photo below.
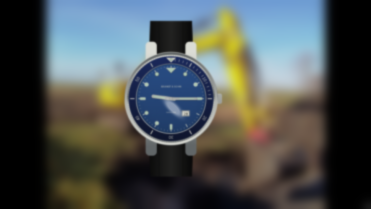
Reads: 9 h 15 min
